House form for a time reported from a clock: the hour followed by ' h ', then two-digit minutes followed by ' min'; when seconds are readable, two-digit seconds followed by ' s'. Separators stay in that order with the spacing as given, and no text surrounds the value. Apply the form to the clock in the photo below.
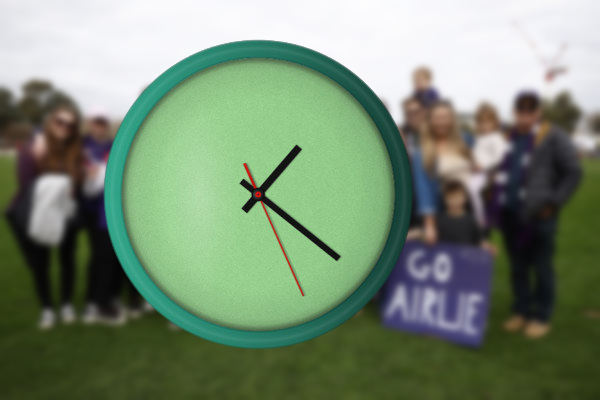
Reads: 1 h 21 min 26 s
